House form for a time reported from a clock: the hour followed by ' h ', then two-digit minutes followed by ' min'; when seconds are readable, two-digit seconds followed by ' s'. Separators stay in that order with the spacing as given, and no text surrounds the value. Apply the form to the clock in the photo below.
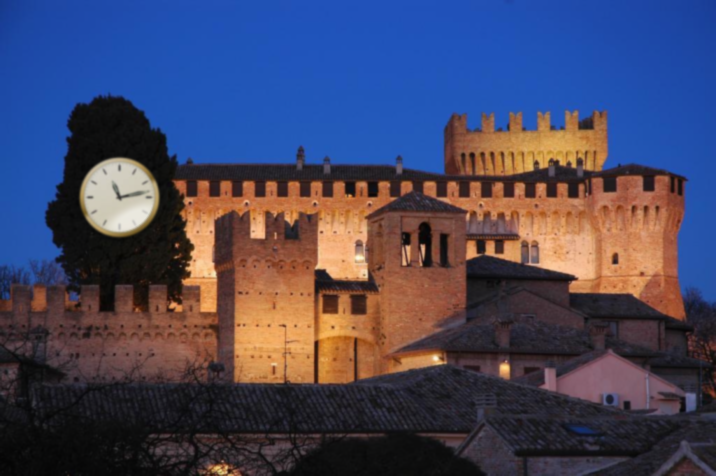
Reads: 11 h 13 min
